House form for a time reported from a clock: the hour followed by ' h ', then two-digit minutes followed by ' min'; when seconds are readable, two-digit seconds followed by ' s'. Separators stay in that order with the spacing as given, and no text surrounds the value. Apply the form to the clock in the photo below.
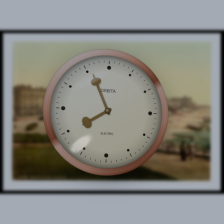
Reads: 7 h 56 min
